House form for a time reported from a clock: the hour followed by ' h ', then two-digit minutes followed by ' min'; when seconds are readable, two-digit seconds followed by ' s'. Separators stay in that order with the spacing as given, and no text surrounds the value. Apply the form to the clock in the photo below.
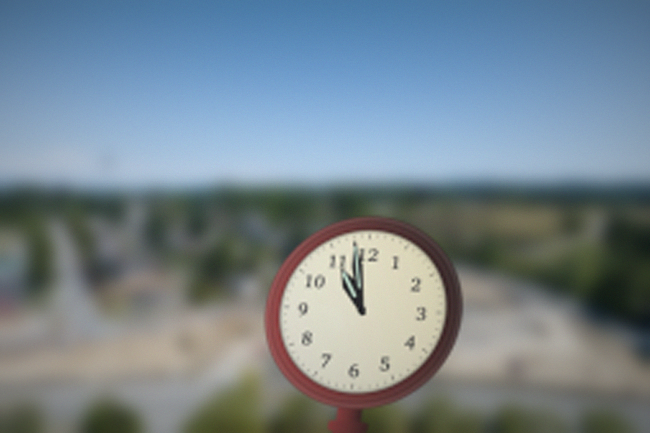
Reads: 10 h 58 min
